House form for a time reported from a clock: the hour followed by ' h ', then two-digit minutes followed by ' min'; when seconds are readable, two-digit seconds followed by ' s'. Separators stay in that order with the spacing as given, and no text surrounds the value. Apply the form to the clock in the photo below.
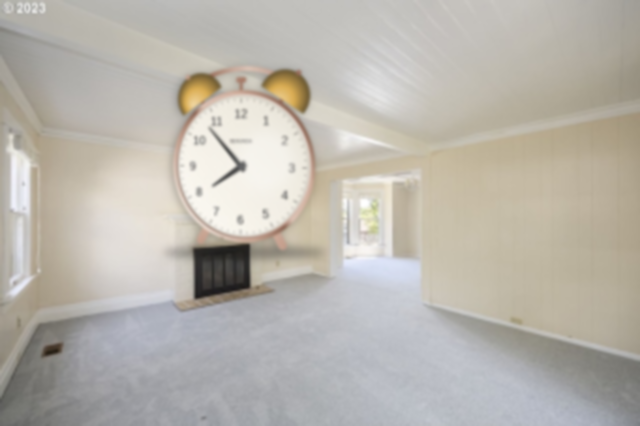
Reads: 7 h 53 min
